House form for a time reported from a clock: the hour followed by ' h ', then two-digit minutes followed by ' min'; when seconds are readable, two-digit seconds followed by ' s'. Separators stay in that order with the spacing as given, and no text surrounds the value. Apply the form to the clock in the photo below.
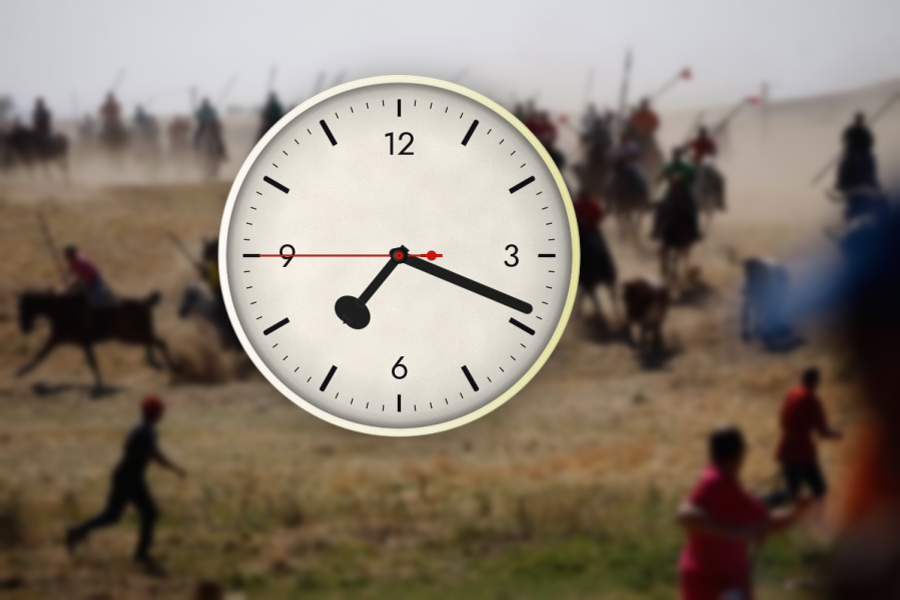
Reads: 7 h 18 min 45 s
